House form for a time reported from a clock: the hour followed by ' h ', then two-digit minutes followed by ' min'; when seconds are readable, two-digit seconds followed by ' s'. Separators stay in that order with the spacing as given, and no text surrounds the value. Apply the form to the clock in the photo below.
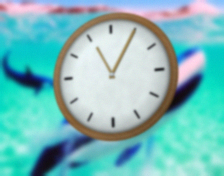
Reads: 11 h 05 min
